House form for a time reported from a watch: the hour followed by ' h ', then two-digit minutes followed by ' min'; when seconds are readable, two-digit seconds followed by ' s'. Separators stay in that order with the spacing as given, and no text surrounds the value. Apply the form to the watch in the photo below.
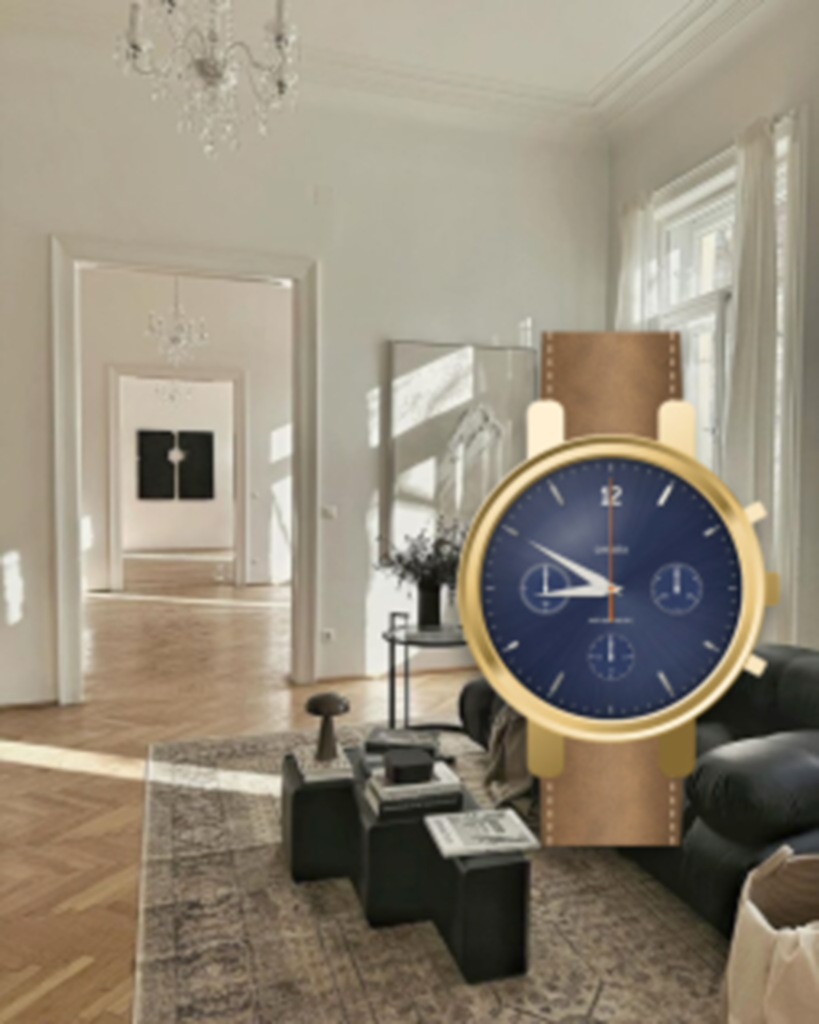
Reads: 8 h 50 min
